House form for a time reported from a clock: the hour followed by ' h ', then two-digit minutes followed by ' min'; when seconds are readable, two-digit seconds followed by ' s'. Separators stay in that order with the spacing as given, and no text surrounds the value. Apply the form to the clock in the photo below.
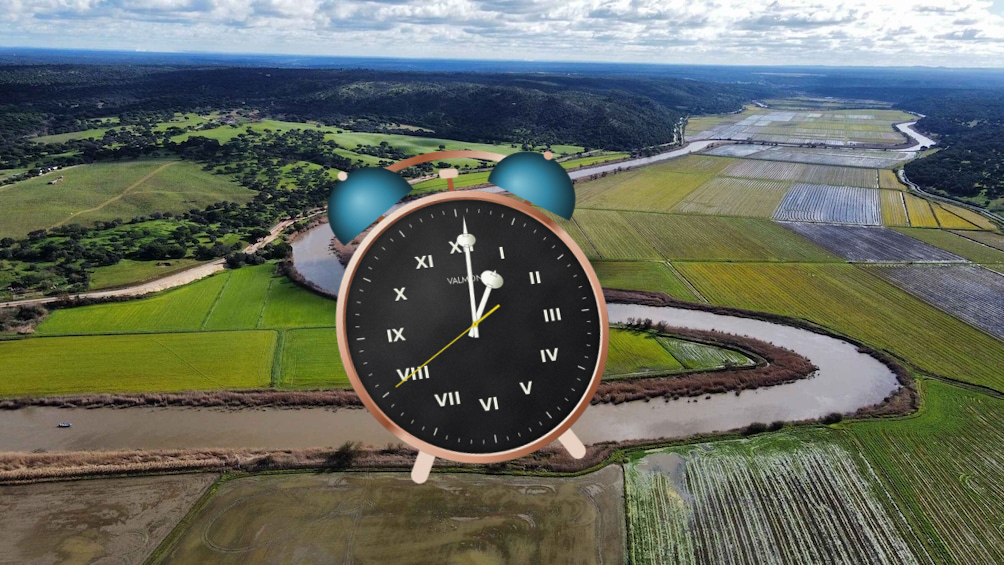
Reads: 1 h 00 min 40 s
